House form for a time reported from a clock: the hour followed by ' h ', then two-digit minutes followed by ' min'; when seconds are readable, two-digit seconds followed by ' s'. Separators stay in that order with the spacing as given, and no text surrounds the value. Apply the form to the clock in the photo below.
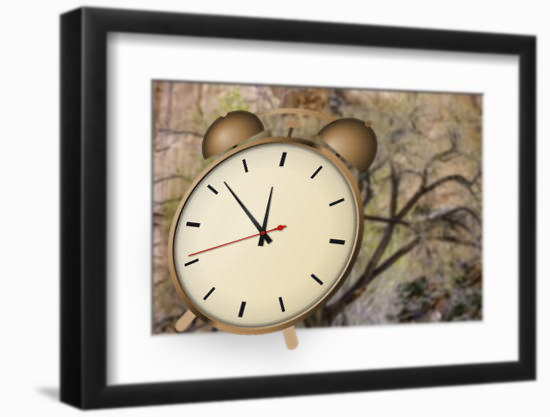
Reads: 11 h 51 min 41 s
